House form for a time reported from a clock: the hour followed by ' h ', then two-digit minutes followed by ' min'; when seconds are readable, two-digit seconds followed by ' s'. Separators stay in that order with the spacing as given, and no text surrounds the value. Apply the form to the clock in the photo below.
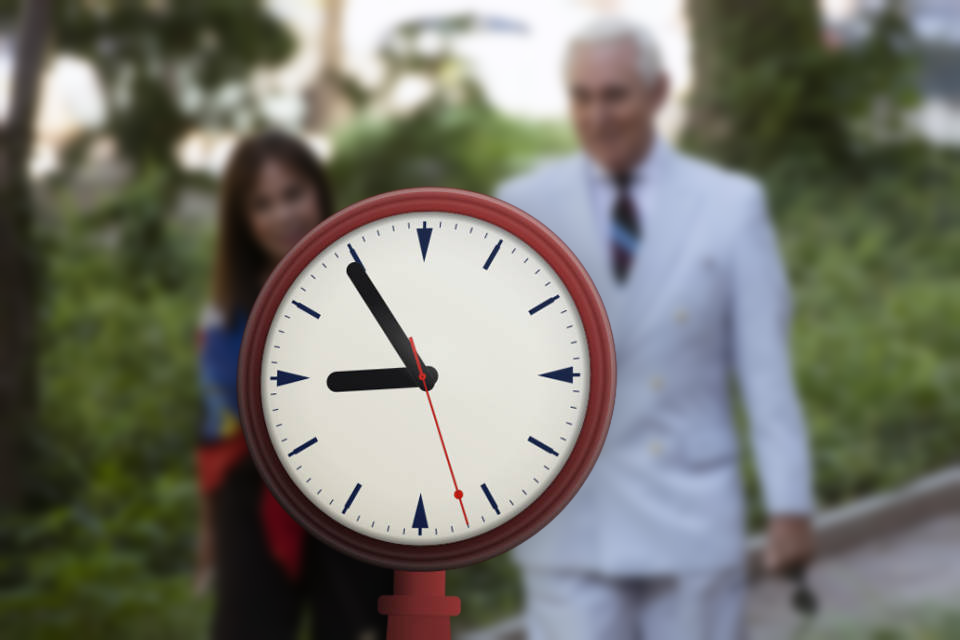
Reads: 8 h 54 min 27 s
